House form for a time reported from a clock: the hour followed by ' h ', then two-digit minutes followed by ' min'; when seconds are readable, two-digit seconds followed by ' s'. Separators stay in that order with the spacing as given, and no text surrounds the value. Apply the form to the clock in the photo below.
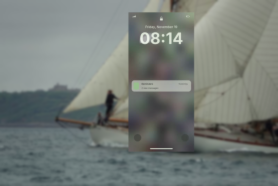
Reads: 8 h 14 min
